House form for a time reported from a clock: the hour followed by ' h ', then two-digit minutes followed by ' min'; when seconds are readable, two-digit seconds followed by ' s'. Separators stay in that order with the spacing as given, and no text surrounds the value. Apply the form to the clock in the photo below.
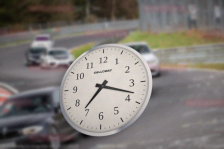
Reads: 7 h 18 min
